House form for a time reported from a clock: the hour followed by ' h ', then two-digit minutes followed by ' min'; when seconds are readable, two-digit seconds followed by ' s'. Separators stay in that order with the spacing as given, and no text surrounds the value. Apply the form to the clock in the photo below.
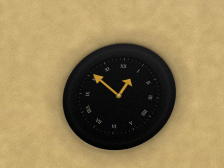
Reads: 12 h 51 min
